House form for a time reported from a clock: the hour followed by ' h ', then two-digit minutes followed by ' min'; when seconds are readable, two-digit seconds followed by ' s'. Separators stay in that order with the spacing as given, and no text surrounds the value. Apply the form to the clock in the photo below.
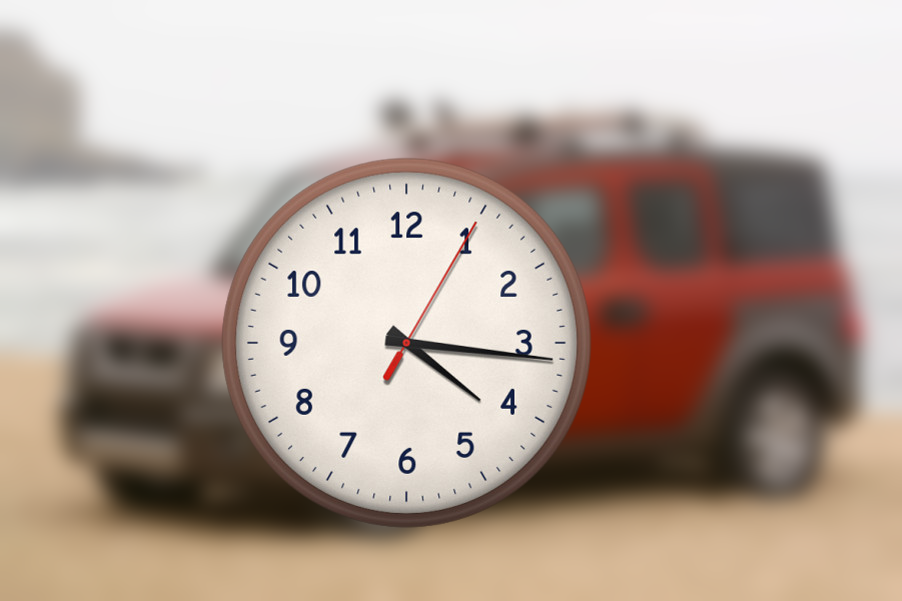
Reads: 4 h 16 min 05 s
